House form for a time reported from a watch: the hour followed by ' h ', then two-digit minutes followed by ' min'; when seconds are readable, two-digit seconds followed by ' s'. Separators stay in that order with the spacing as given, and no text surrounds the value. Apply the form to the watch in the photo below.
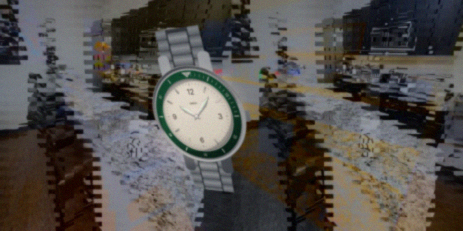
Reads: 10 h 07 min
